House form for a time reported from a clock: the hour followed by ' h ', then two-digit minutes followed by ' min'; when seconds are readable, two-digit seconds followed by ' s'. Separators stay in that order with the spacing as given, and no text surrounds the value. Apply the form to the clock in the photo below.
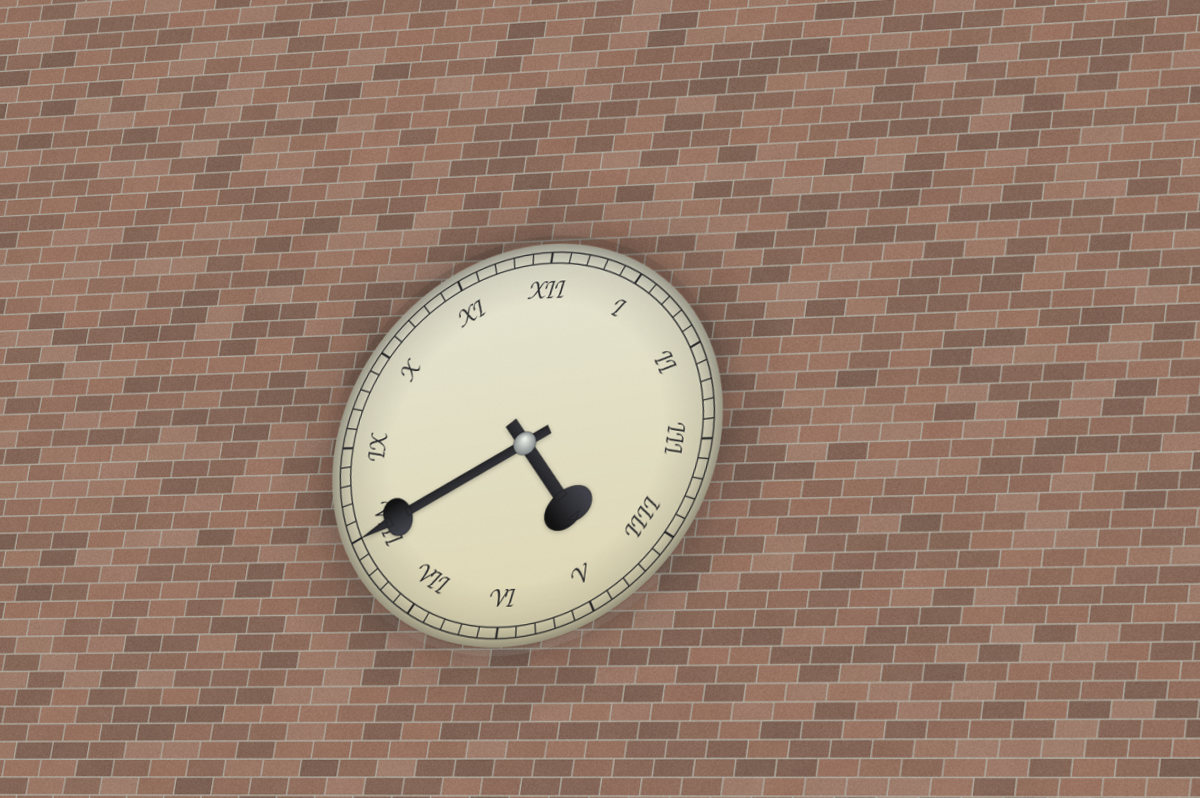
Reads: 4 h 40 min
